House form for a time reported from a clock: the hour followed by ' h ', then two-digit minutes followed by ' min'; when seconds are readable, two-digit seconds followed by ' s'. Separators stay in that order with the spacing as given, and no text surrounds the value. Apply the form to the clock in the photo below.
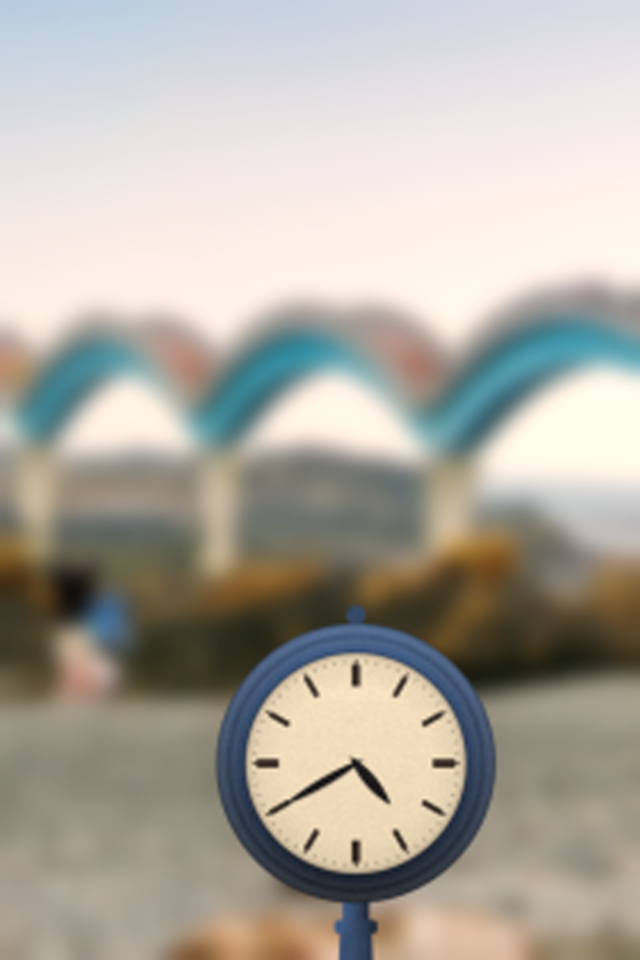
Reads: 4 h 40 min
